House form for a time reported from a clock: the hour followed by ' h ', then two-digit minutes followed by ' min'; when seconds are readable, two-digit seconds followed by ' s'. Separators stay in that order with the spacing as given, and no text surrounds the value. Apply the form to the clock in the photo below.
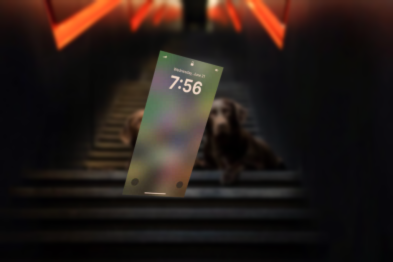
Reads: 7 h 56 min
